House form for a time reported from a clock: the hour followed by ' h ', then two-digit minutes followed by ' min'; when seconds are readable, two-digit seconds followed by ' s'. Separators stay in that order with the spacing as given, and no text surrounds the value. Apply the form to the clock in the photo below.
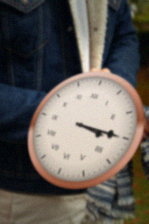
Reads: 3 h 15 min
